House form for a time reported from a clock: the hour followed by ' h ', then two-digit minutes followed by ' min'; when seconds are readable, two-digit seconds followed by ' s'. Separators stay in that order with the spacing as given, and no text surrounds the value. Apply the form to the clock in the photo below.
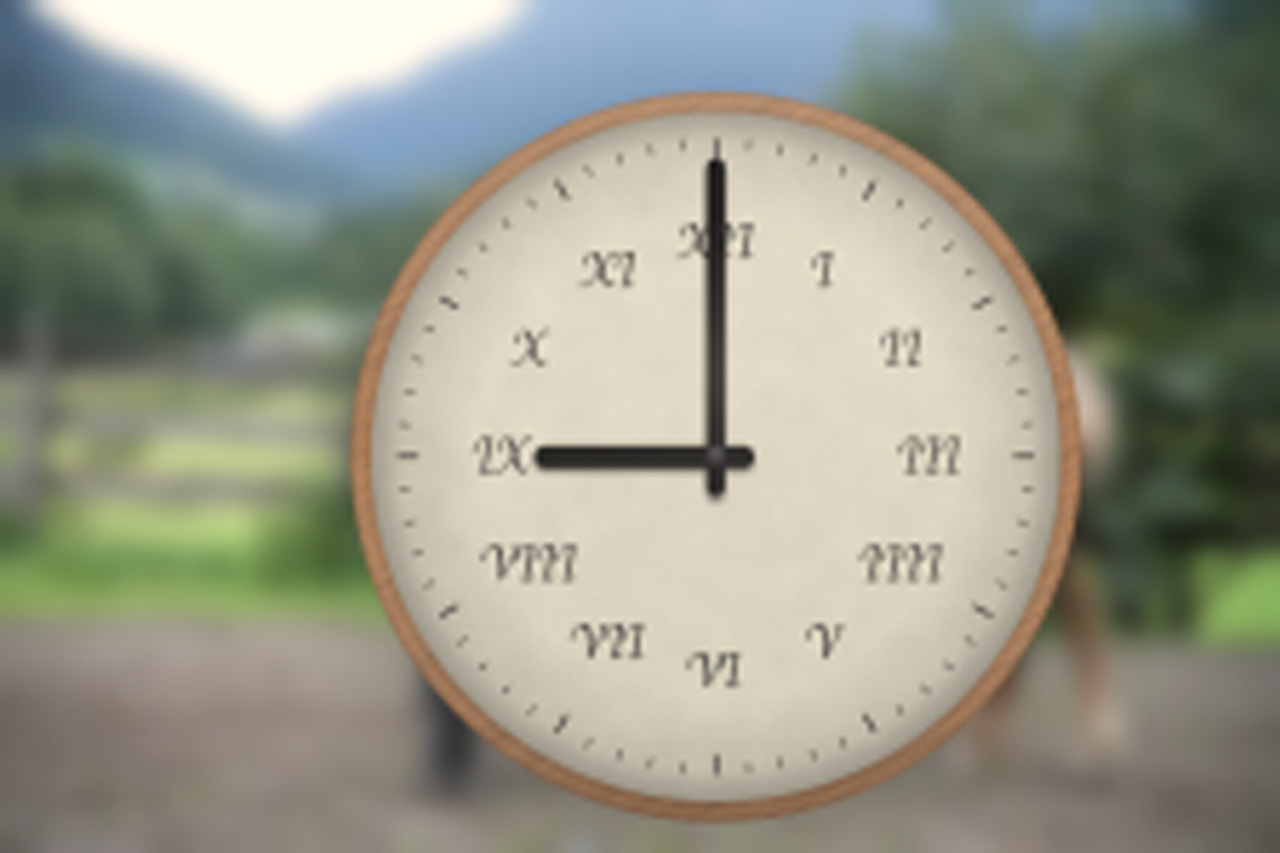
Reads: 9 h 00 min
